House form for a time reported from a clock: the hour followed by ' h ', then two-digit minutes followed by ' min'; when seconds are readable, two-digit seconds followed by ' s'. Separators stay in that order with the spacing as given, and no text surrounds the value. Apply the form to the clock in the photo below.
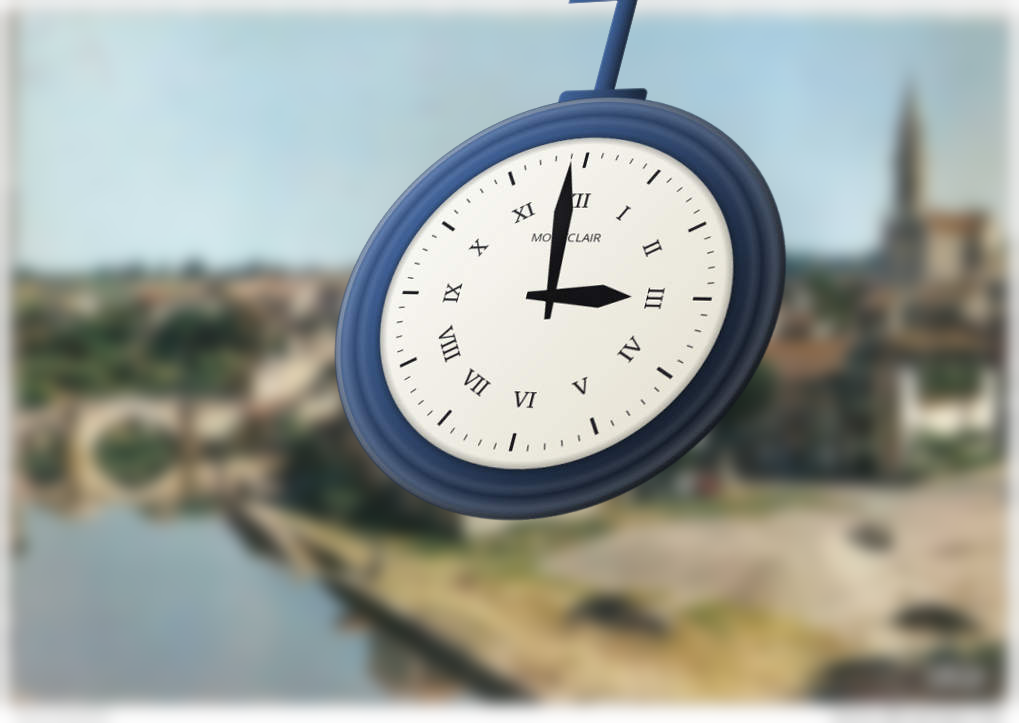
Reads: 2 h 59 min
